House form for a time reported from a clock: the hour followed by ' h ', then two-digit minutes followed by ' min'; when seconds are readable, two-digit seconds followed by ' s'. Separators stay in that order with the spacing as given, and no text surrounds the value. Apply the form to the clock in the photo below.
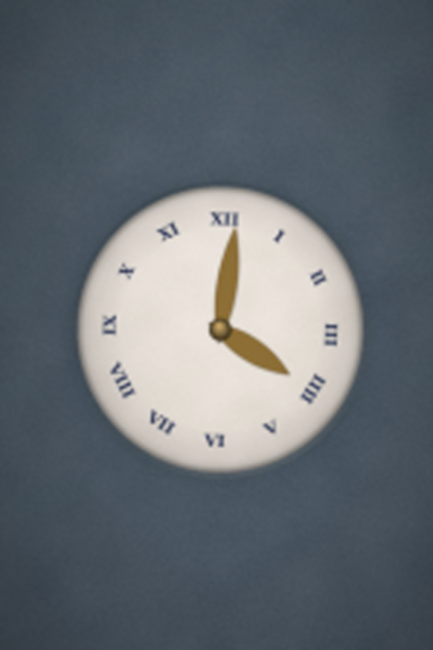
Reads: 4 h 01 min
